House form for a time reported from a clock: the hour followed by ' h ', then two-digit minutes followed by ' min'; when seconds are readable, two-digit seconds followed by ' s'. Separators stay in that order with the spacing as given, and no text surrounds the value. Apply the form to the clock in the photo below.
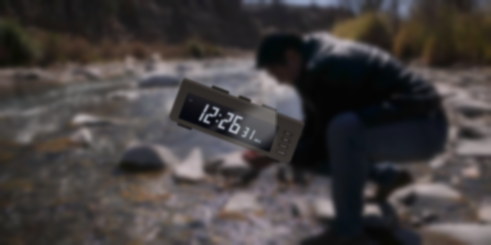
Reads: 12 h 26 min
